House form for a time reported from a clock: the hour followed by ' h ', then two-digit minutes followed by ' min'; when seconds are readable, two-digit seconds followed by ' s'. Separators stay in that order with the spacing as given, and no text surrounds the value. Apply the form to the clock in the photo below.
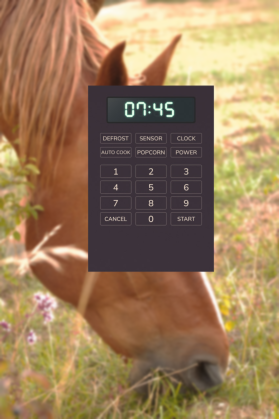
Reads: 7 h 45 min
